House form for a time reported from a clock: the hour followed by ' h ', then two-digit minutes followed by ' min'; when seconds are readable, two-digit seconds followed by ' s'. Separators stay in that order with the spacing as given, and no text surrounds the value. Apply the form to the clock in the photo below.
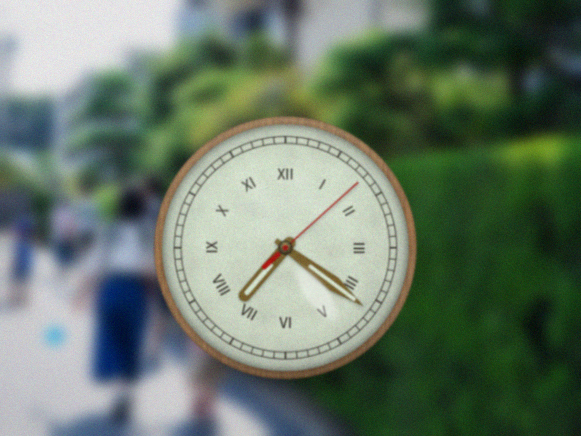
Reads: 7 h 21 min 08 s
